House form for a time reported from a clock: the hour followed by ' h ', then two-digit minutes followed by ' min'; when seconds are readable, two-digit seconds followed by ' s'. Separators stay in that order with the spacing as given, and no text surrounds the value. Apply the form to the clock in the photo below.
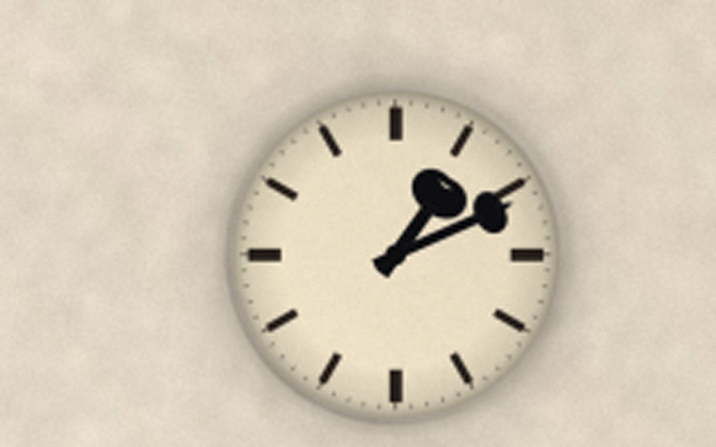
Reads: 1 h 11 min
